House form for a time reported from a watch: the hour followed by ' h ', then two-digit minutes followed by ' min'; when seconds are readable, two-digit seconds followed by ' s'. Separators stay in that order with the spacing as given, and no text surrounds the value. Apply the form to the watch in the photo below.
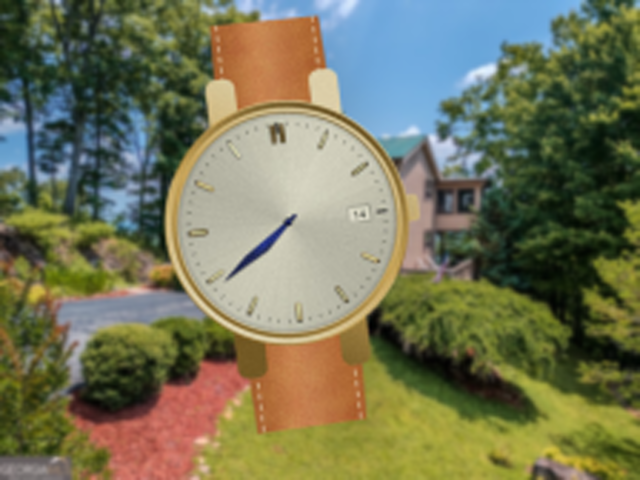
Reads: 7 h 39 min
